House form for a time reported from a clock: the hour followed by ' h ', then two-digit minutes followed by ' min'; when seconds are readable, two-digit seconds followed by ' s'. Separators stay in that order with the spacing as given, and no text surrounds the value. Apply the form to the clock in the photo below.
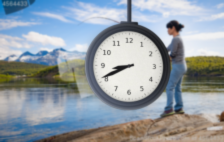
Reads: 8 h 41 min
